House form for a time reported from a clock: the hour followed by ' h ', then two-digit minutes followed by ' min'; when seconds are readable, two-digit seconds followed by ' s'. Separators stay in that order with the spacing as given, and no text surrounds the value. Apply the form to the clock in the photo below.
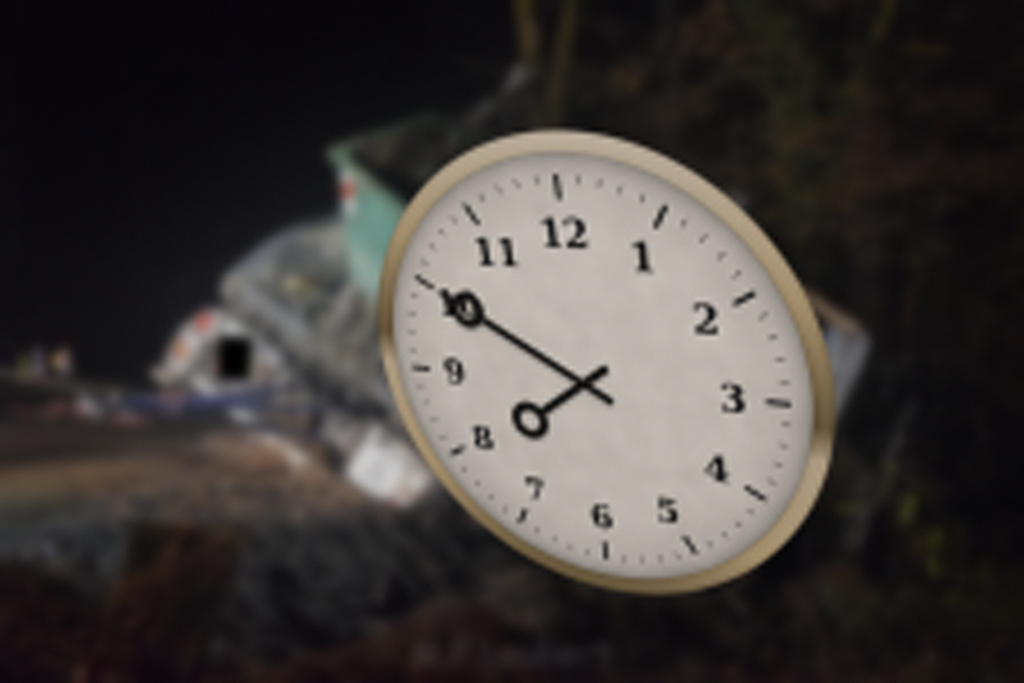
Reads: 7 h 50 min
